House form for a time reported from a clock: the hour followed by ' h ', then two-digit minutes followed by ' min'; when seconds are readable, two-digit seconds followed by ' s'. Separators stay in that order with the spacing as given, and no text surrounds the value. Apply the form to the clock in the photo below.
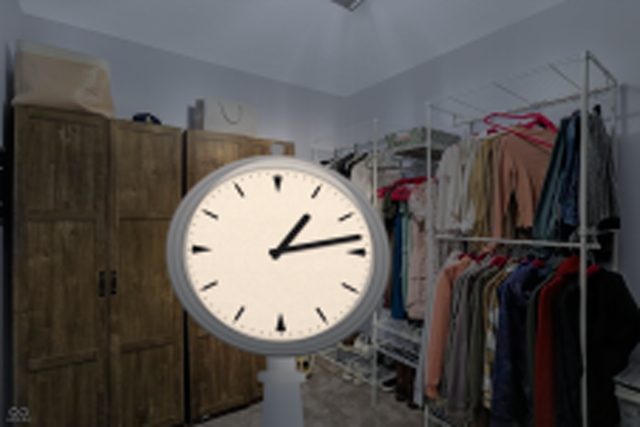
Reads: 1 h 13 min
